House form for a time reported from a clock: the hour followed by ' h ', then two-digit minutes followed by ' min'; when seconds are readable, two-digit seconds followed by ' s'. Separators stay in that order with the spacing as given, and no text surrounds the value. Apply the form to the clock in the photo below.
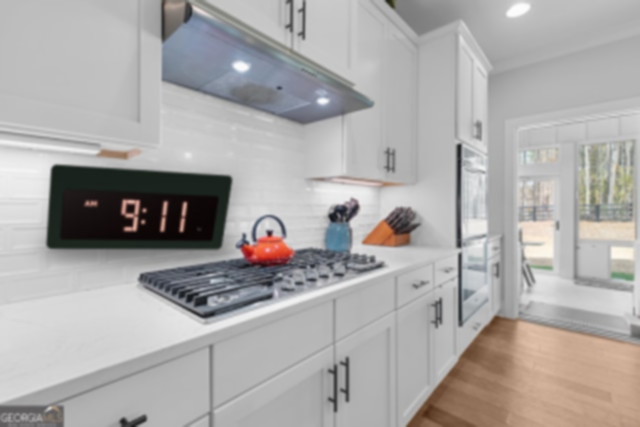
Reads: 9 h 11 min
